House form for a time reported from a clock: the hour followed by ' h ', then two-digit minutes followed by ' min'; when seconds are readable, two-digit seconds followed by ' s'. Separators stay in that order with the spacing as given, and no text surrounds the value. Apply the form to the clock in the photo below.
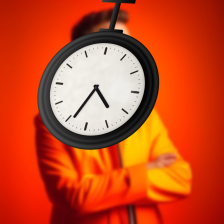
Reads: 4 h 34 min
